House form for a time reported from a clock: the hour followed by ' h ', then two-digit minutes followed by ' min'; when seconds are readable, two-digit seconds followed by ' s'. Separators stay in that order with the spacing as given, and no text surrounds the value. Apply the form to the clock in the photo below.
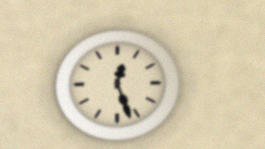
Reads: 12 h 27 min
